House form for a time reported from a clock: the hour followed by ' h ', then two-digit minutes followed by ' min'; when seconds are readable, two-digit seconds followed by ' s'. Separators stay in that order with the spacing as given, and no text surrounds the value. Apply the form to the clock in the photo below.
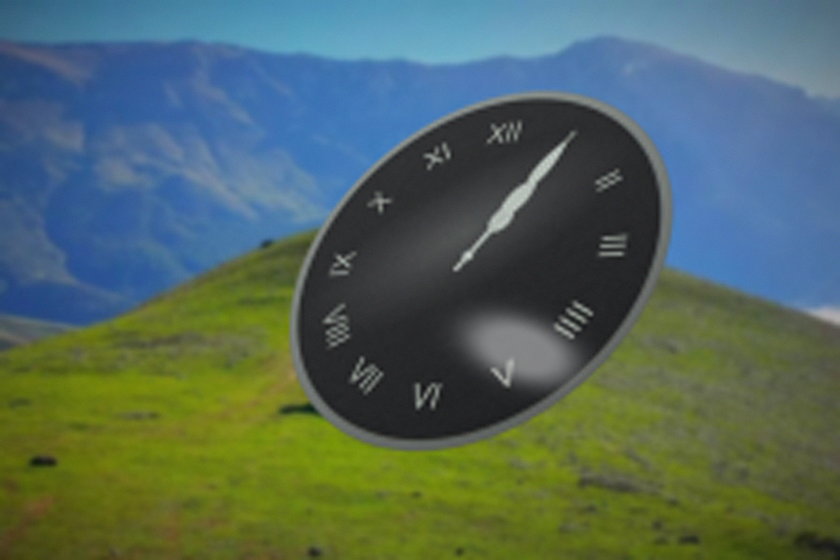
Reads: 1 h 05 min
